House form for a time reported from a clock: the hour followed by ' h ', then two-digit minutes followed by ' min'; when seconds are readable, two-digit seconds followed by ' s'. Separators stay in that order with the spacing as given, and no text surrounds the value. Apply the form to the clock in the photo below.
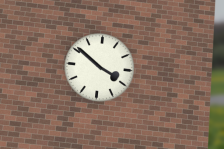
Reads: 3 h 51 min
